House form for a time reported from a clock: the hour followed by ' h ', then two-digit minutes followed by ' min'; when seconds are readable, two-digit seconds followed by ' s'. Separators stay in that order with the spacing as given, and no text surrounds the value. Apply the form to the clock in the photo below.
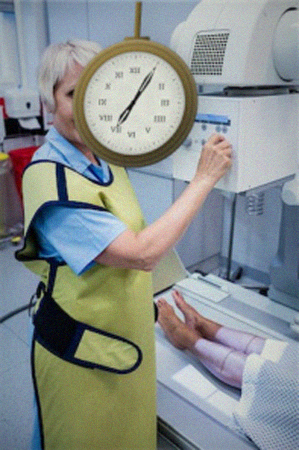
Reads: 7 h 05 min
